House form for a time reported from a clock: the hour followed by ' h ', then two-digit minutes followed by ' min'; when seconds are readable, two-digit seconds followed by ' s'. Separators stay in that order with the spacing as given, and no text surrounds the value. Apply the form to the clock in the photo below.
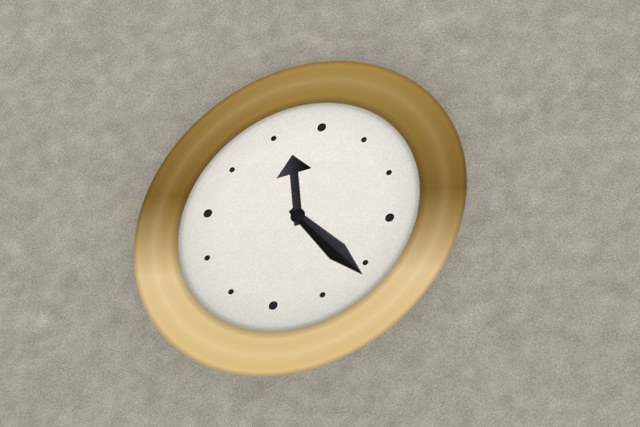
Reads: 11 h 21 min
